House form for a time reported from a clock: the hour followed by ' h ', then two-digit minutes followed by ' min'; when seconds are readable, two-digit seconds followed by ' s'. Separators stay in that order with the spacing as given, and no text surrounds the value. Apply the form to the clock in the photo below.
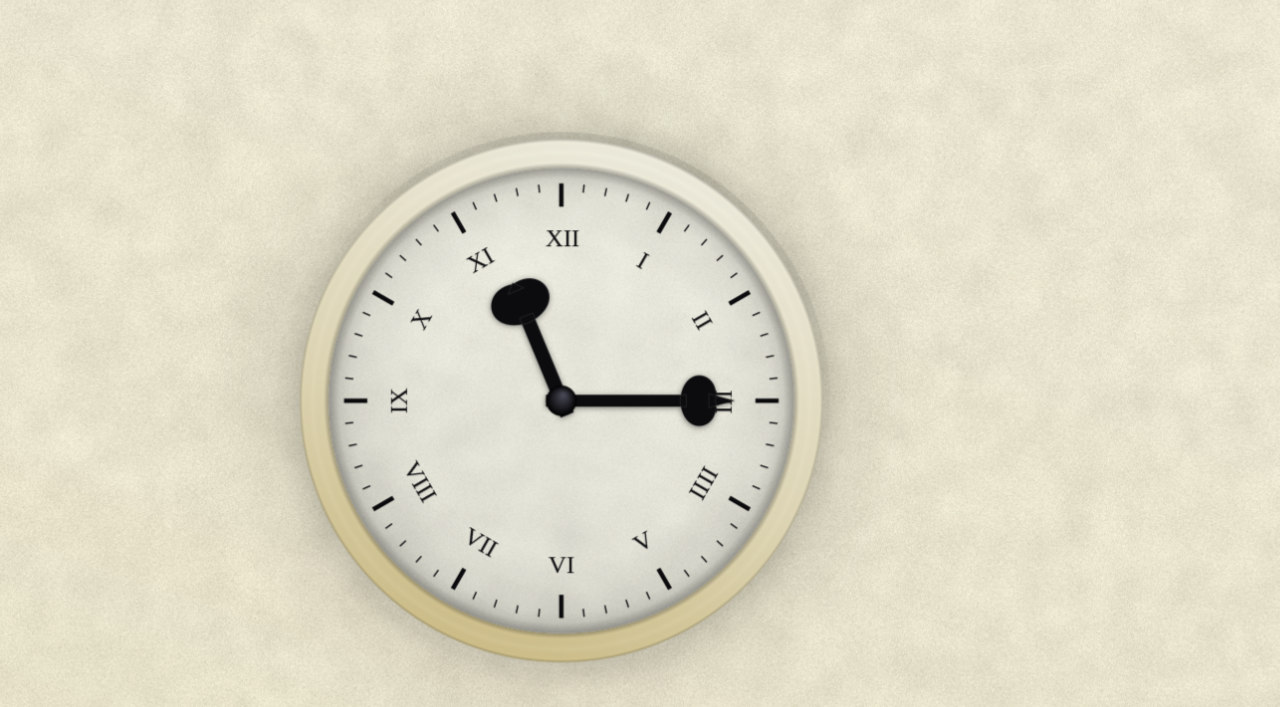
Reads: 11 h 15 min
